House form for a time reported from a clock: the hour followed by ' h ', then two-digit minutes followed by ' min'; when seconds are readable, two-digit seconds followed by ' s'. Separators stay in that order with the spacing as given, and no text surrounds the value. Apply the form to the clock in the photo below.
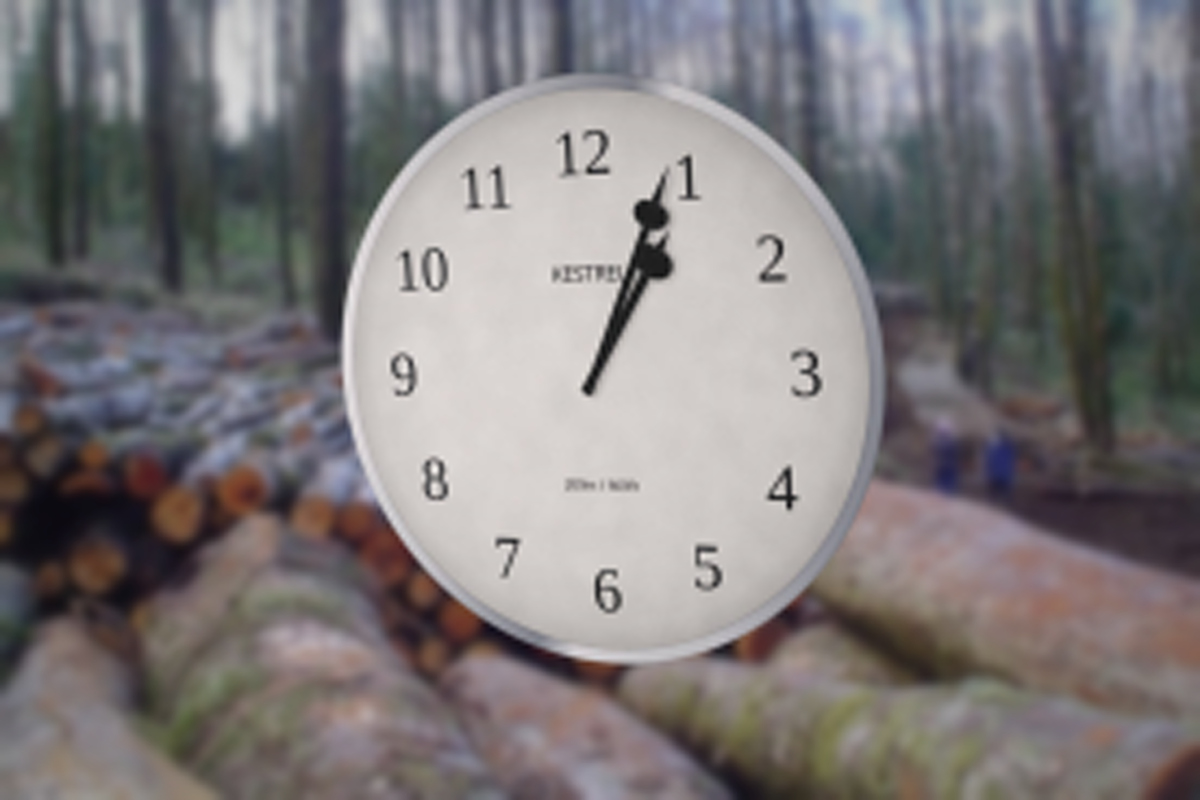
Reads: 1 h 04 min
